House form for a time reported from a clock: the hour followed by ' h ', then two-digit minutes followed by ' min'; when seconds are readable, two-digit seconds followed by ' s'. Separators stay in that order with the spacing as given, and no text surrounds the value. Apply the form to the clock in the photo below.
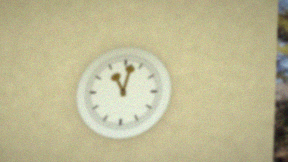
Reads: 11 h 02 min
